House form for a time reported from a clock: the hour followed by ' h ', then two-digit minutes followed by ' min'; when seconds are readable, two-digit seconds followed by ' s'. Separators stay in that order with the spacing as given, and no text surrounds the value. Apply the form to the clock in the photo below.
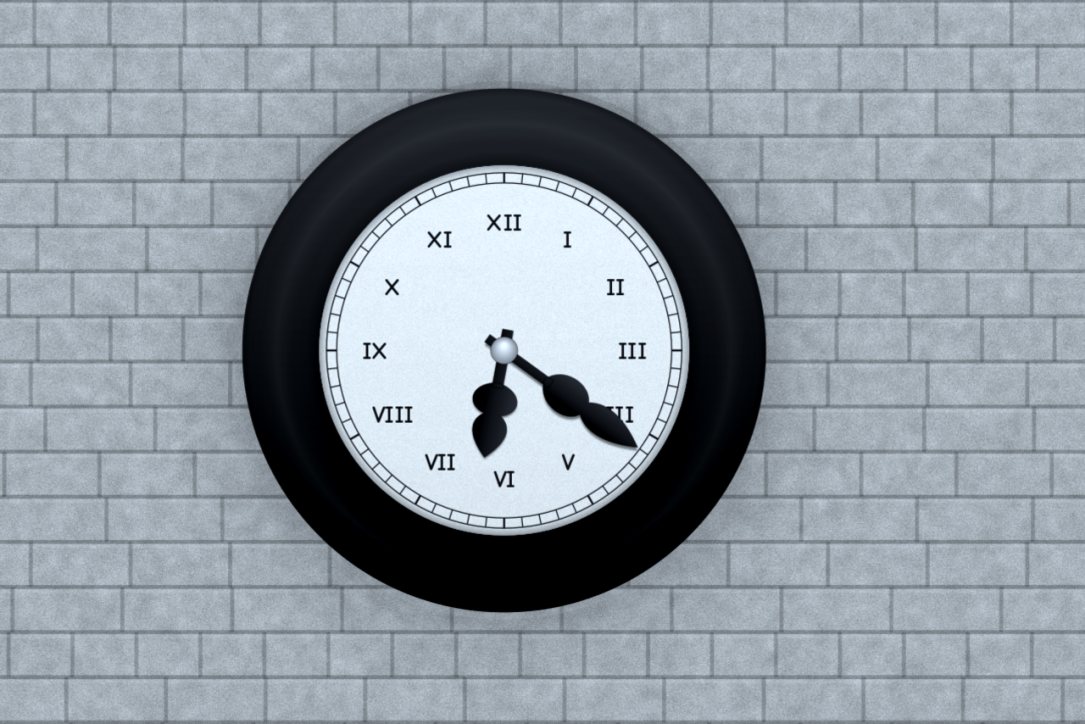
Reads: 6 h 21 min
